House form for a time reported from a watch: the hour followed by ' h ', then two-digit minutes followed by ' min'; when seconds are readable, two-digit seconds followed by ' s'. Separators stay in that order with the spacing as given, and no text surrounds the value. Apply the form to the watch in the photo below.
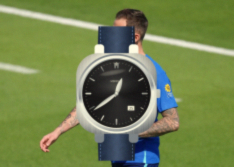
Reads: 12 h 39 min
